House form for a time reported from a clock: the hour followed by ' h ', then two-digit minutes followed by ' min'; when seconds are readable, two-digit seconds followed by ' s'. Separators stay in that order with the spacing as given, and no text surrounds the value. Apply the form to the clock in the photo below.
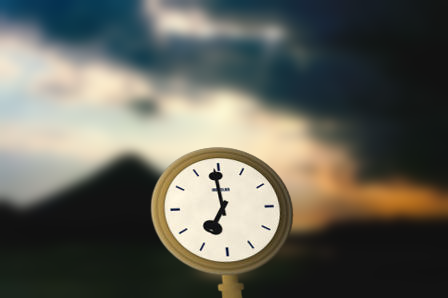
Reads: 6 h 59 min
